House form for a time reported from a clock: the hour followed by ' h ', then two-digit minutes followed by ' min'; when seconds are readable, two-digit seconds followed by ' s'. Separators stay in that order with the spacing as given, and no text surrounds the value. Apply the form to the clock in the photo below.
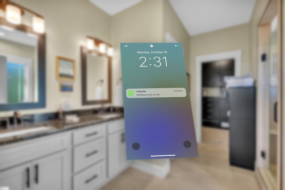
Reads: 2 h 31 min
